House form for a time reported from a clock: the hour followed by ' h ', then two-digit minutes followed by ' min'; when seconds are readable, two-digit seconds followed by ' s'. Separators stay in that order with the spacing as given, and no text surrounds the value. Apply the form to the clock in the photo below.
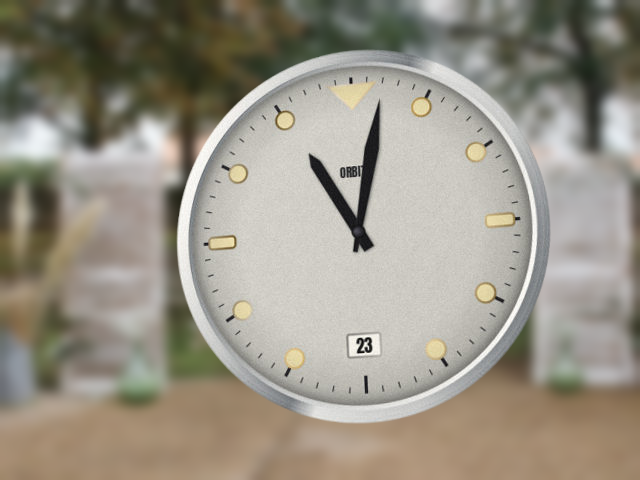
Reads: 11 h 02 min
